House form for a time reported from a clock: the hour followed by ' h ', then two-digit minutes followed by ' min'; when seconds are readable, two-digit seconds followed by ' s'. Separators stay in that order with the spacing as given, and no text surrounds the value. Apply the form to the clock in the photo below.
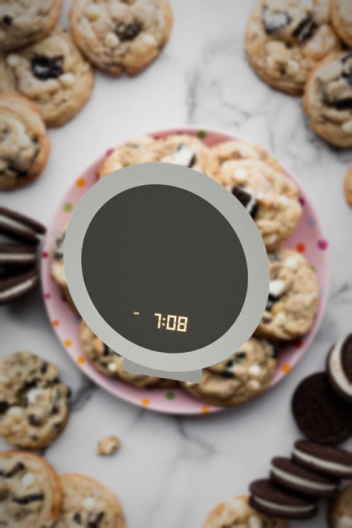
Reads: 7 h 08 min
